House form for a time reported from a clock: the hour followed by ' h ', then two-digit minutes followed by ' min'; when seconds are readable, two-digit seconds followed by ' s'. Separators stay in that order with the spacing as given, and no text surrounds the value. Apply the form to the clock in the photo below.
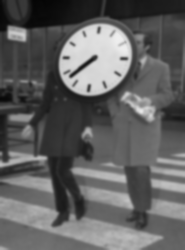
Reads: 7 h 38 min
